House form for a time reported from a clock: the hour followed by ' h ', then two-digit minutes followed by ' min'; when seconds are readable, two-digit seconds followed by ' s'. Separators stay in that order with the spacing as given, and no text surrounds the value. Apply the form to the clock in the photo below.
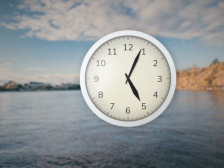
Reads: 5 h 04 min
